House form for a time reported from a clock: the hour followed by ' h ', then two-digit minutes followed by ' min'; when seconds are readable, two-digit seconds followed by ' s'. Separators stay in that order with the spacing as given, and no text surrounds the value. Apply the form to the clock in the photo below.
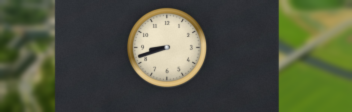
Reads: 8 h 42 min
